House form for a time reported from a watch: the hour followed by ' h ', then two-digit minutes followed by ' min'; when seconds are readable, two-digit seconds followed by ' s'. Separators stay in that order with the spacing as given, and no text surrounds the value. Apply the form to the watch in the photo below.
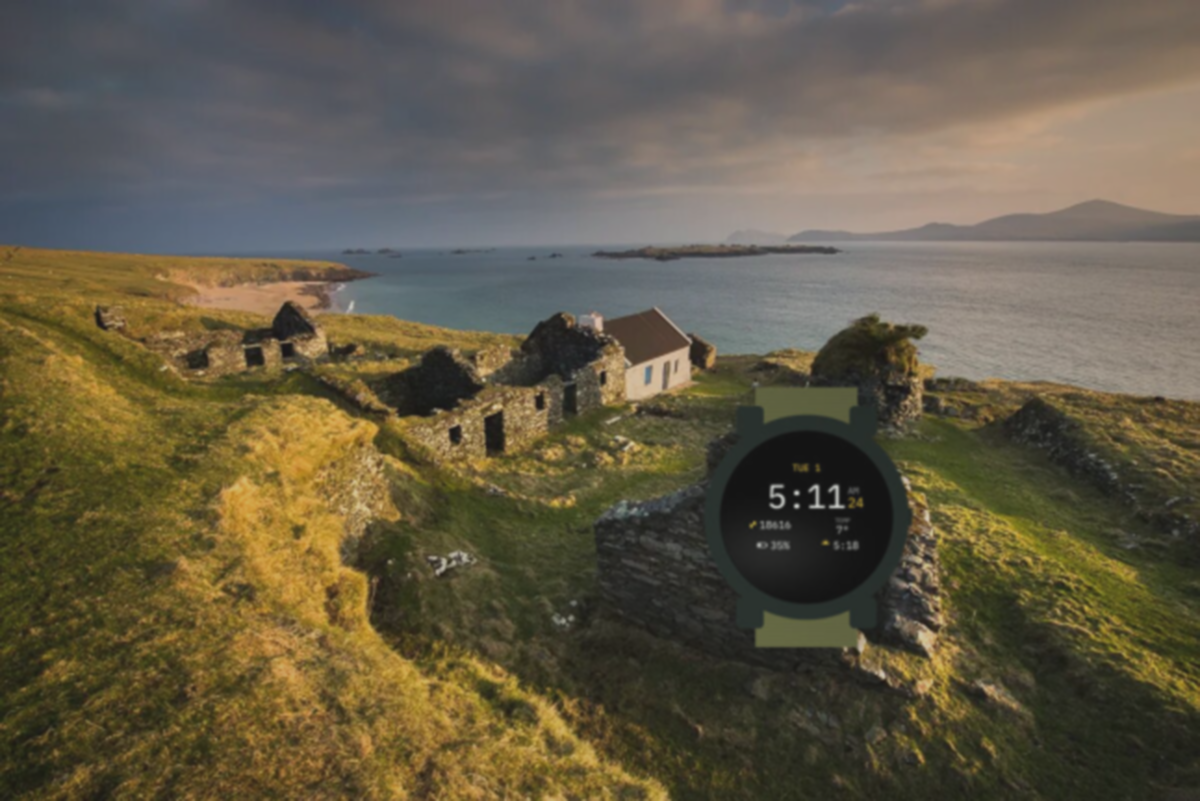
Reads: 5 h 11 min
